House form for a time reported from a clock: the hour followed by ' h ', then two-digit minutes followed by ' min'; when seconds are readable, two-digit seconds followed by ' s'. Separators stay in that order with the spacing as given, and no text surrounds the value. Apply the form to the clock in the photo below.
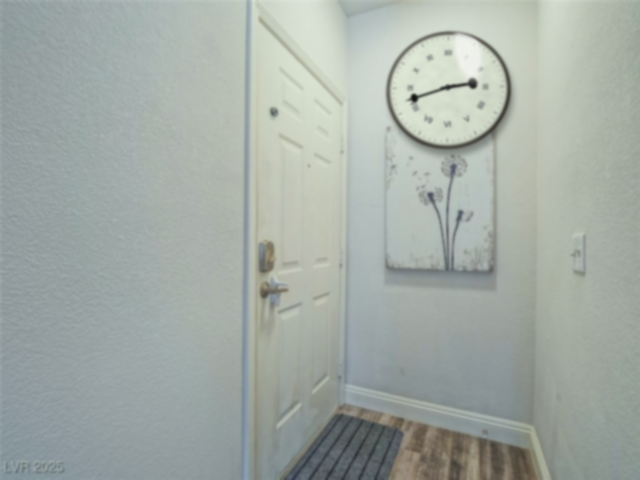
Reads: 2 h 42 min
